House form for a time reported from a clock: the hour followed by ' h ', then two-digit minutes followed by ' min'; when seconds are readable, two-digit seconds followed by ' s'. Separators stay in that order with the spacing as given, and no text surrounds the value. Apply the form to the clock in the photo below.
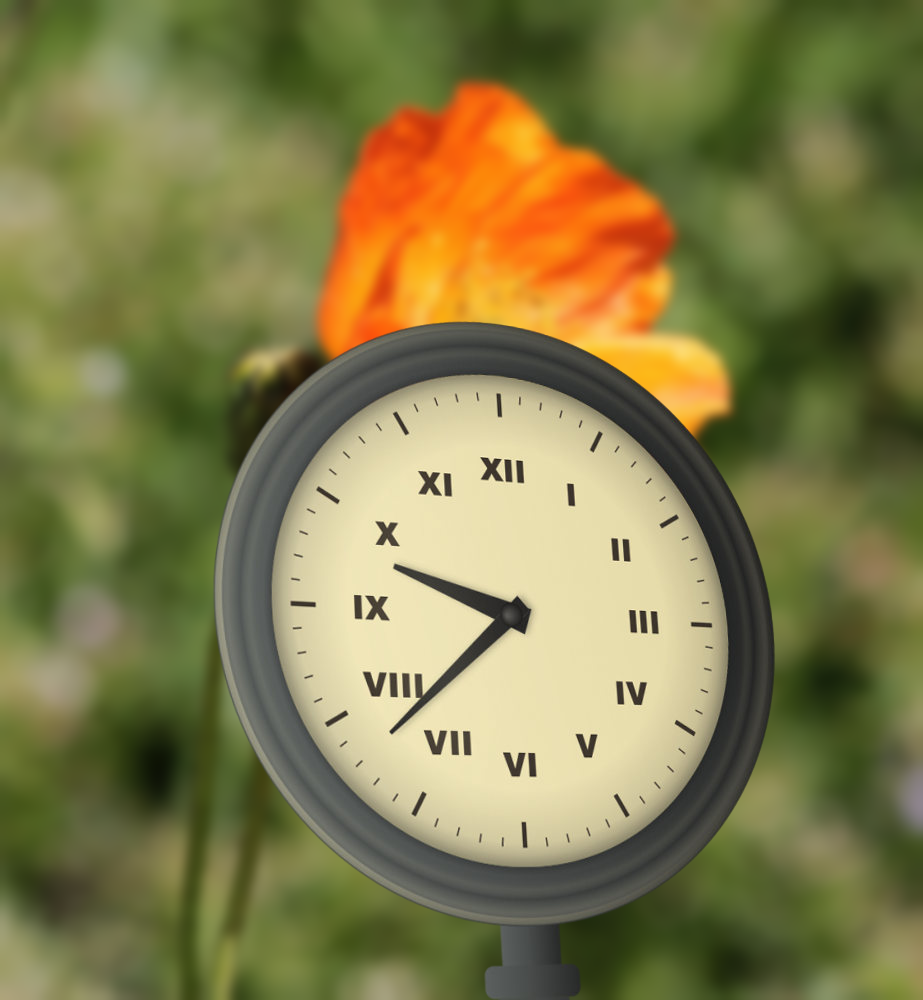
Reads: 9 h 38 min
